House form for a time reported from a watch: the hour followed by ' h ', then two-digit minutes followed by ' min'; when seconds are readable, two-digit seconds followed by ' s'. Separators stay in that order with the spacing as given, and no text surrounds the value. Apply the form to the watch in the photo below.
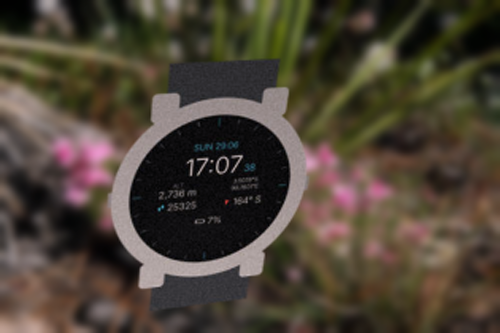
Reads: 17 h 07 min
